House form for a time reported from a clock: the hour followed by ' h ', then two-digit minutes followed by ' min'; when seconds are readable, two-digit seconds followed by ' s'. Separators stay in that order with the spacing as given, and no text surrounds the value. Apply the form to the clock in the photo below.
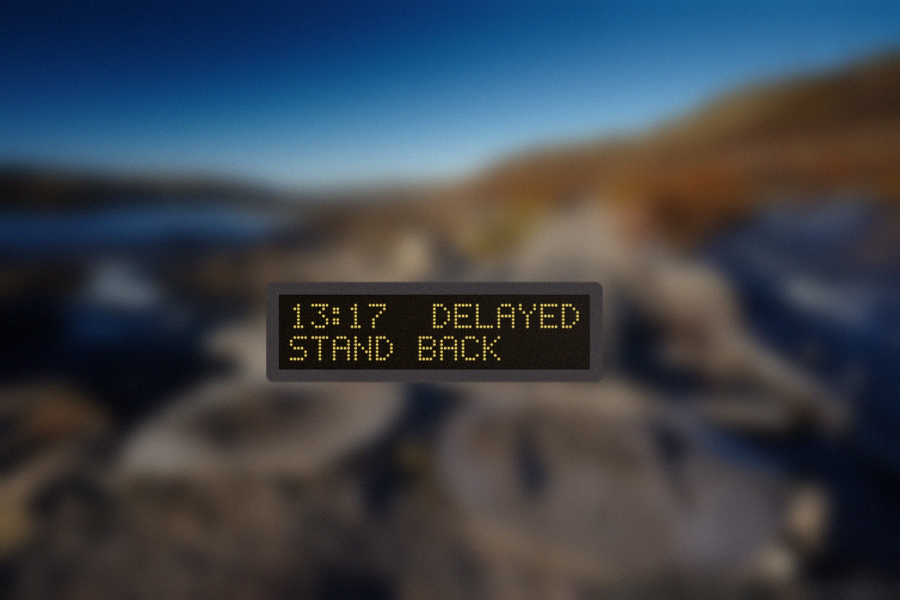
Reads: 13 h 17 min
